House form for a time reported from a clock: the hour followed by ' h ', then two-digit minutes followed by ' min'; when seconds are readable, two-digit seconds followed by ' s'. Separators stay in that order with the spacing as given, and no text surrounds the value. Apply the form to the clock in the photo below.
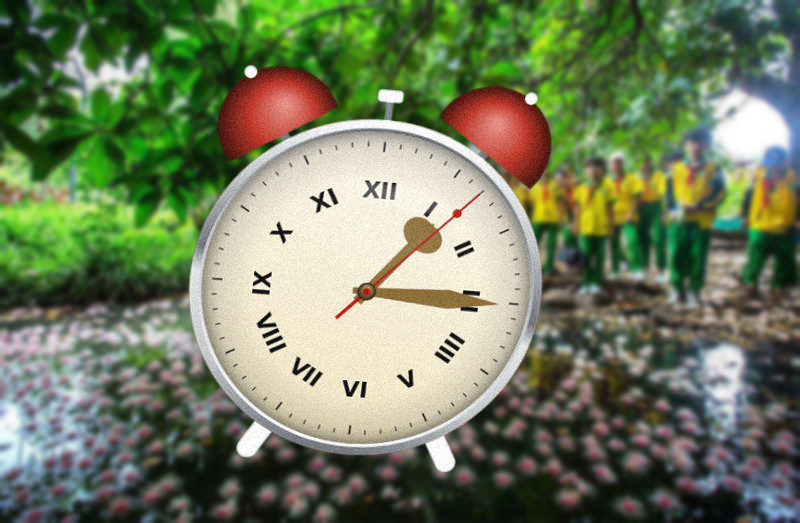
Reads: 1 h 15 min 07 s
